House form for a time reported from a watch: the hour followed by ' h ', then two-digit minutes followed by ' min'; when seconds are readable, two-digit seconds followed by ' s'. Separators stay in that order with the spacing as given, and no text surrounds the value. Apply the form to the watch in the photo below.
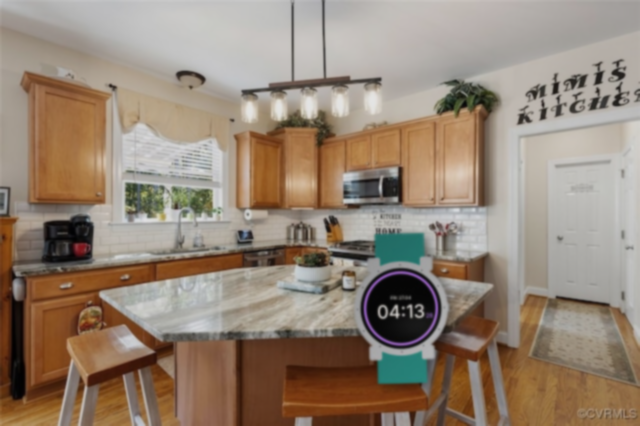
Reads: 4 h 13 min
